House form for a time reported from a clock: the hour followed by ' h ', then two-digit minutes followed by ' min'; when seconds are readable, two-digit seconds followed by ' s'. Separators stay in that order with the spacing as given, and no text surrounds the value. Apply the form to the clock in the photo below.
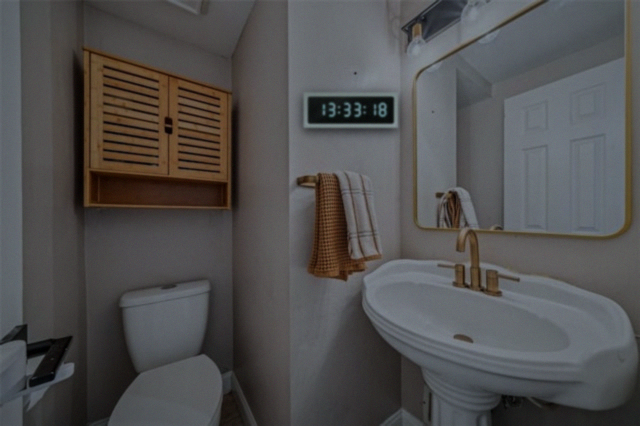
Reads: 13 h 33 min 18 s
